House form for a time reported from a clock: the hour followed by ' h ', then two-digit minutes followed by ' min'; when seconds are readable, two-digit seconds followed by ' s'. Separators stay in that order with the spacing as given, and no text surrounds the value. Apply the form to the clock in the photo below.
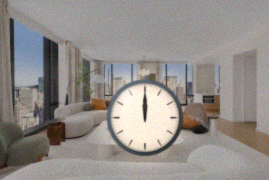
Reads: 12 h 00 min
